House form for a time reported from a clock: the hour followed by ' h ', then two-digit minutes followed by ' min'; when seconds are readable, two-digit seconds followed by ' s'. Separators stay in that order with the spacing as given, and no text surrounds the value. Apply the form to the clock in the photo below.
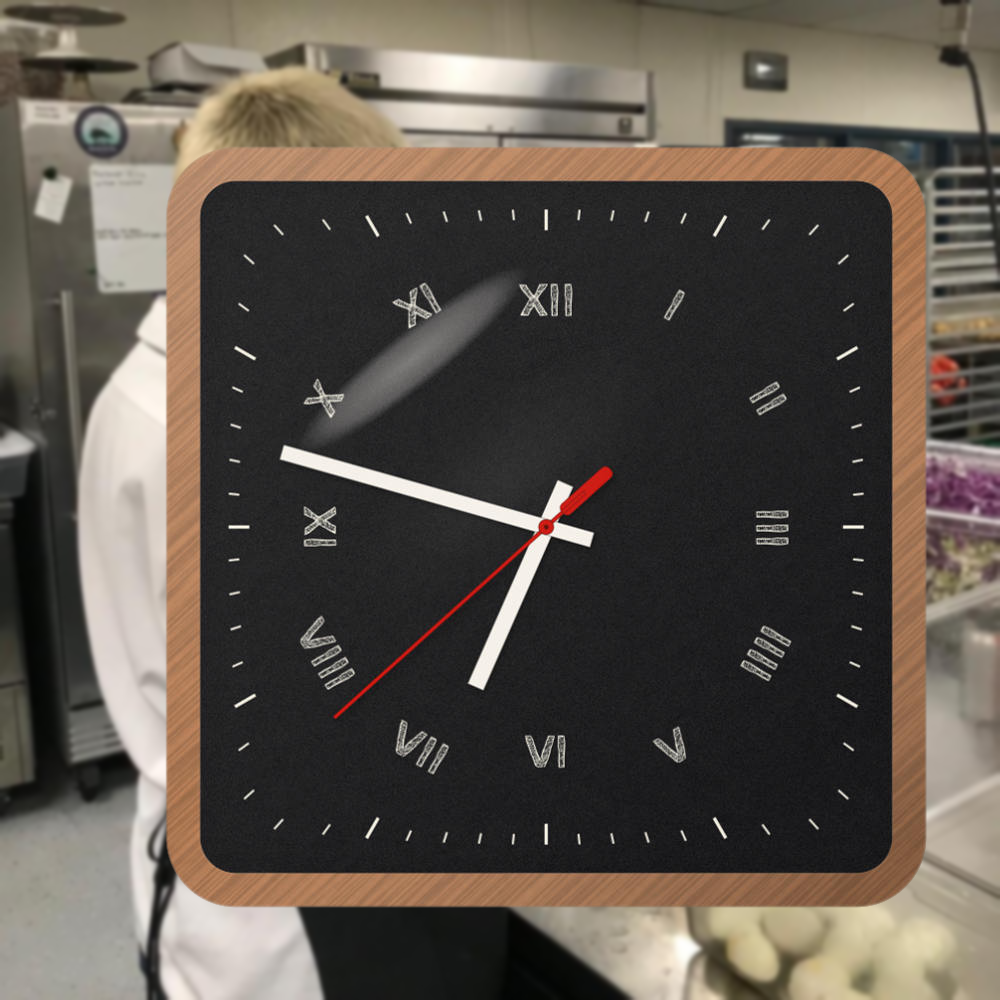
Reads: 6 h 47 min 38 s
